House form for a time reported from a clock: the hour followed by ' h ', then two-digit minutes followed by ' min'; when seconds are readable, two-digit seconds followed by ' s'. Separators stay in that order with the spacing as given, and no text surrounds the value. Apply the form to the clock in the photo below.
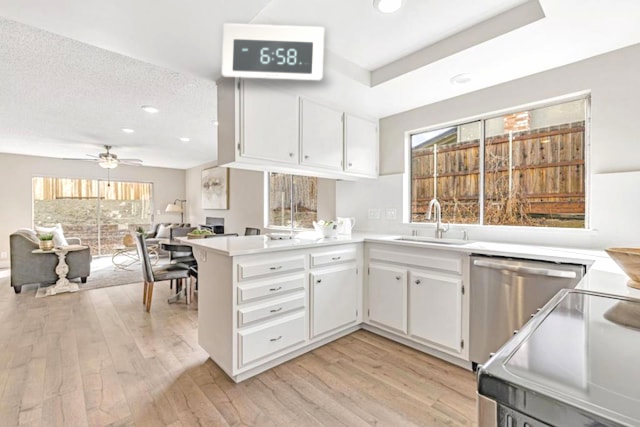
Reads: 6 h 58 min
